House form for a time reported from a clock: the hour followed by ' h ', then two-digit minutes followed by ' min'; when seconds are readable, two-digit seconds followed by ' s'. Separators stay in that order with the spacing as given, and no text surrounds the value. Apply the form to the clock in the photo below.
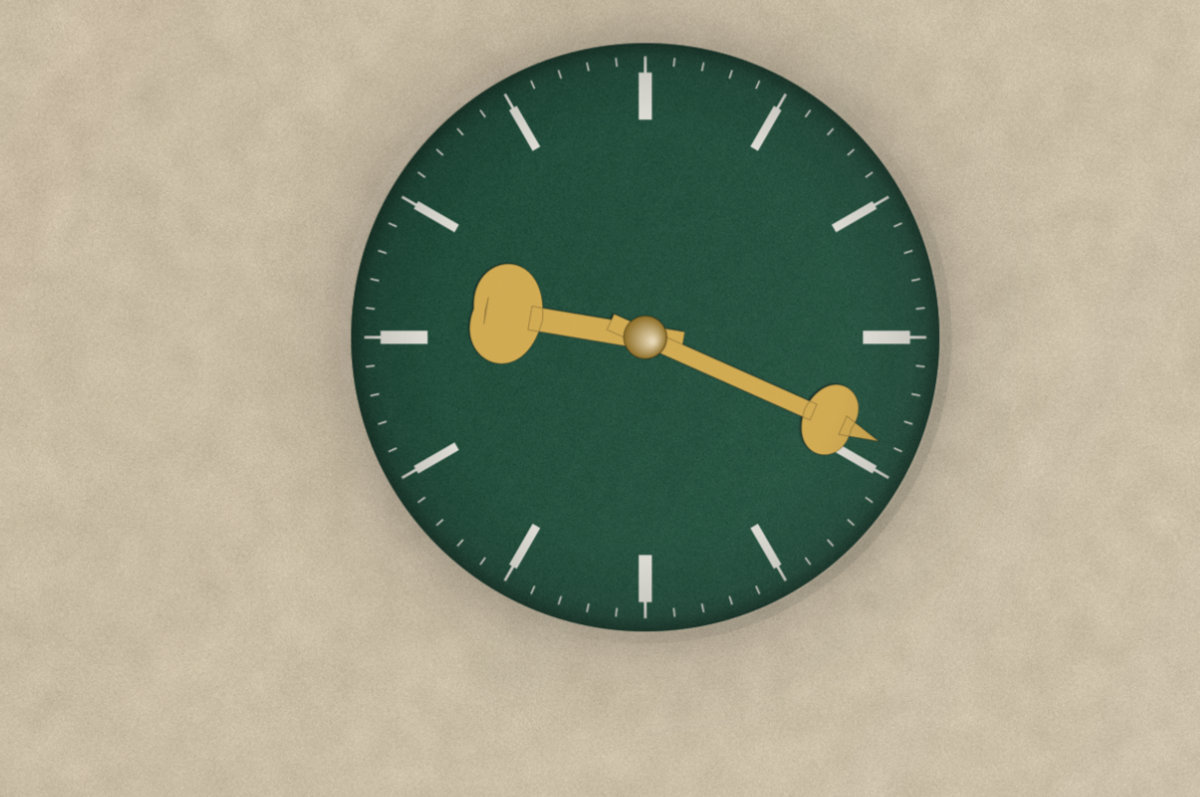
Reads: 9 h 19 min
